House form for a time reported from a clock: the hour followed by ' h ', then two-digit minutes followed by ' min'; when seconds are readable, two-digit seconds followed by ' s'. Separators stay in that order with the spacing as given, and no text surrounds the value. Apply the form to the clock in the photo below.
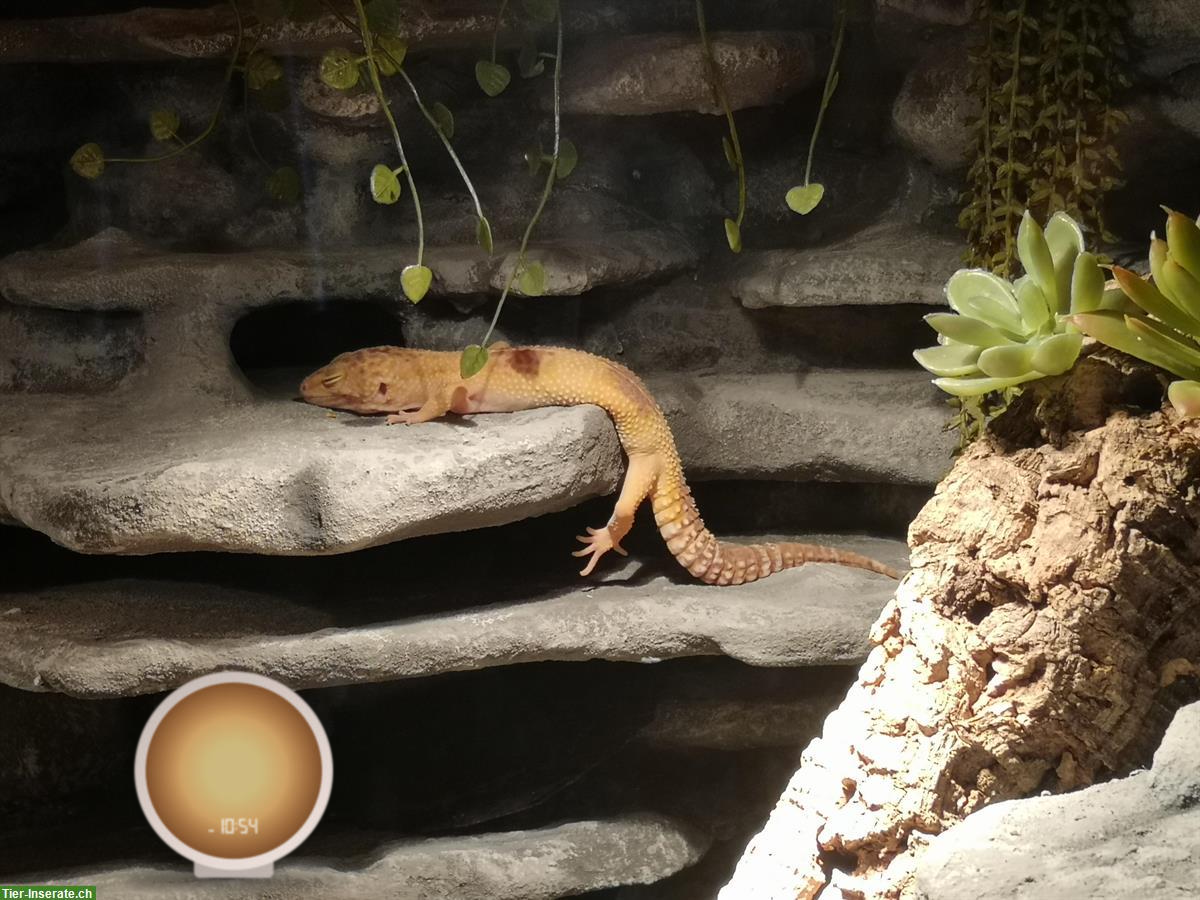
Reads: 10 h 54 min
